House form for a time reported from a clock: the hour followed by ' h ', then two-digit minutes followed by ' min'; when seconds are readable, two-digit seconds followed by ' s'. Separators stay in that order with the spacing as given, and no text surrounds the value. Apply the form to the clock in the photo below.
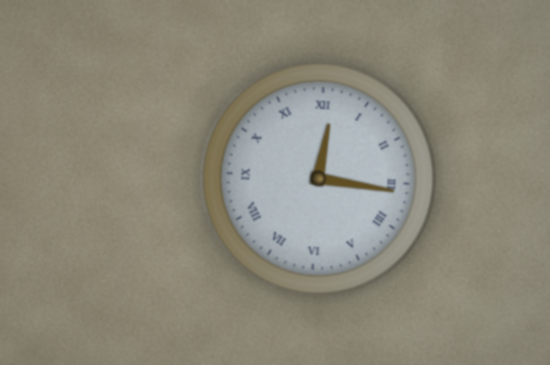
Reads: 12 h 16 min
